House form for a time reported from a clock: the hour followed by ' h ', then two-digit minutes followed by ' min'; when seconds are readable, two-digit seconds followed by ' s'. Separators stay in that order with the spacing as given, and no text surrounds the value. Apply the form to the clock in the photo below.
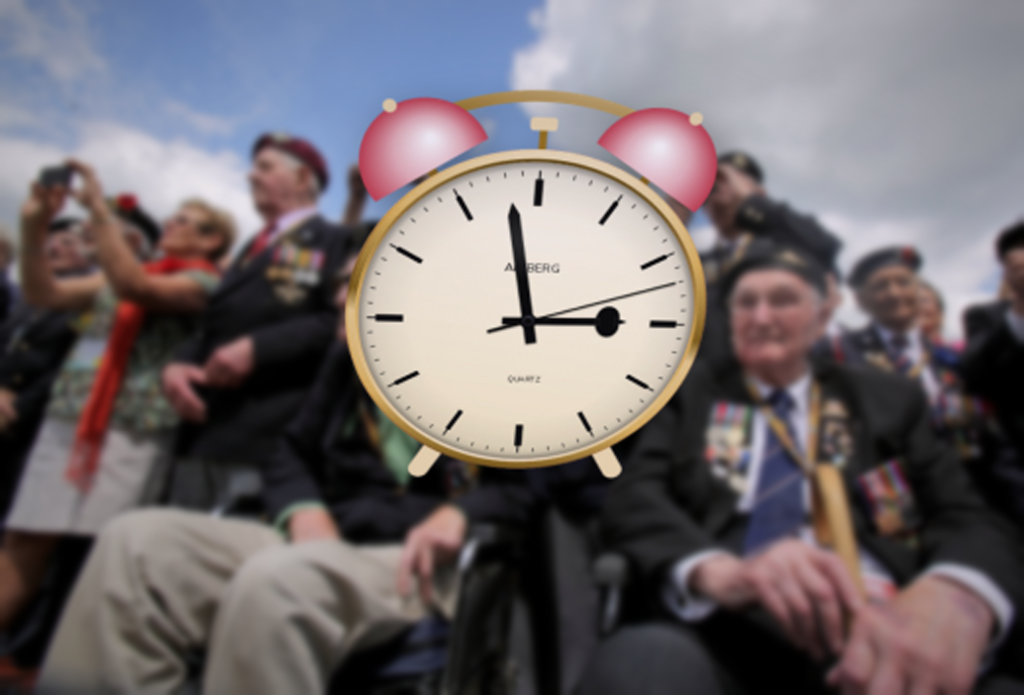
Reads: 2 h 58 min 12 s
